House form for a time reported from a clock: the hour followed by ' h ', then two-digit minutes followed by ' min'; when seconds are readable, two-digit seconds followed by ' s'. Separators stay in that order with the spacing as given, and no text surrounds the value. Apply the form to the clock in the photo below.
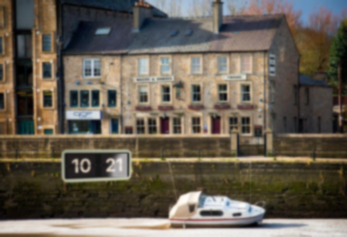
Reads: 10 h 21 min
